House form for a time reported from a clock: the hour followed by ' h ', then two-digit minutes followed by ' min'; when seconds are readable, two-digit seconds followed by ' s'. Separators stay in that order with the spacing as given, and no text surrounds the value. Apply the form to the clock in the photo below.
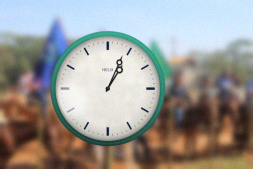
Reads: 1 h 04 min
